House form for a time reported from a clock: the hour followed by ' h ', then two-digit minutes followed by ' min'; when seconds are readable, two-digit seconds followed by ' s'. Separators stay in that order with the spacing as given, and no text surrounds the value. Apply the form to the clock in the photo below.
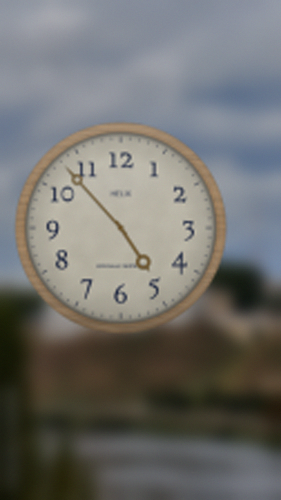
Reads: 4 h 53 min
